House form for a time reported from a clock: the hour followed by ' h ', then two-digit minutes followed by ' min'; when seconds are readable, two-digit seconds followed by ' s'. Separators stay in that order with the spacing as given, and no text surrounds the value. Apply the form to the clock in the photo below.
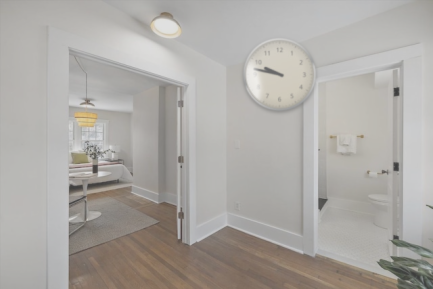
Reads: 9 h 47 min
